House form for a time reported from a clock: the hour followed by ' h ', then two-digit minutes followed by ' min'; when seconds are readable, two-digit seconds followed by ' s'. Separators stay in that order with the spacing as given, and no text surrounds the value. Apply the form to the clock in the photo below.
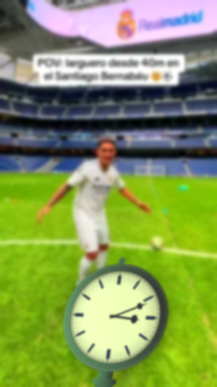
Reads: 3 h 11 min
